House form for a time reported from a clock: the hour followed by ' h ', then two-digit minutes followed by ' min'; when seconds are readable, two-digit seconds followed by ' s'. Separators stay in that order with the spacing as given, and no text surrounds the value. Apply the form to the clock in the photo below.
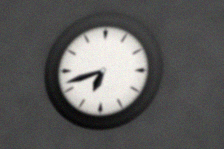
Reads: 6 h 42 min
